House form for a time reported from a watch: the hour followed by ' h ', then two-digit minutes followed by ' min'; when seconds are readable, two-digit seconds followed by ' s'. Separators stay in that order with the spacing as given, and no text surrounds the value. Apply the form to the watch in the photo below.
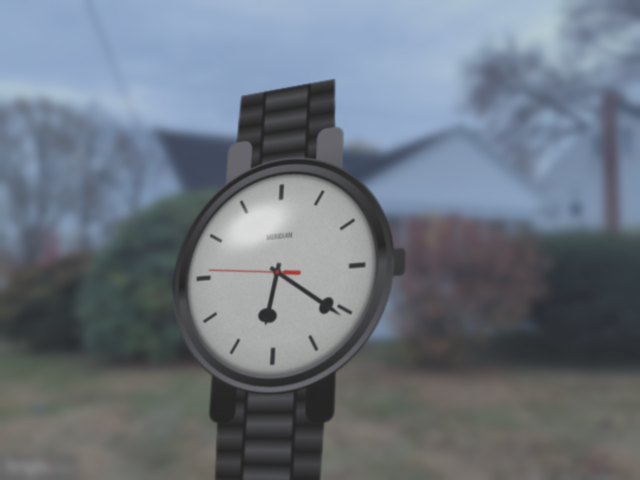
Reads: 6 h 20 min 46 s
